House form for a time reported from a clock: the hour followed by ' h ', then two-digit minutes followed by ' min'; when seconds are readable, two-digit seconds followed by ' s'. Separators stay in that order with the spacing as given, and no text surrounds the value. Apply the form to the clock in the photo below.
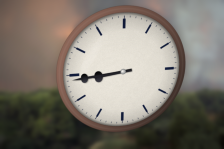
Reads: 8 h 44 min
